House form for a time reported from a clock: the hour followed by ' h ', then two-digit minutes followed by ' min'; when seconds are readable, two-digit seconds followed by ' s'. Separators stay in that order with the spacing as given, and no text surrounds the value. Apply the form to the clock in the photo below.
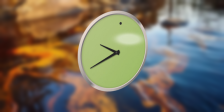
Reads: 9 h 40 min
